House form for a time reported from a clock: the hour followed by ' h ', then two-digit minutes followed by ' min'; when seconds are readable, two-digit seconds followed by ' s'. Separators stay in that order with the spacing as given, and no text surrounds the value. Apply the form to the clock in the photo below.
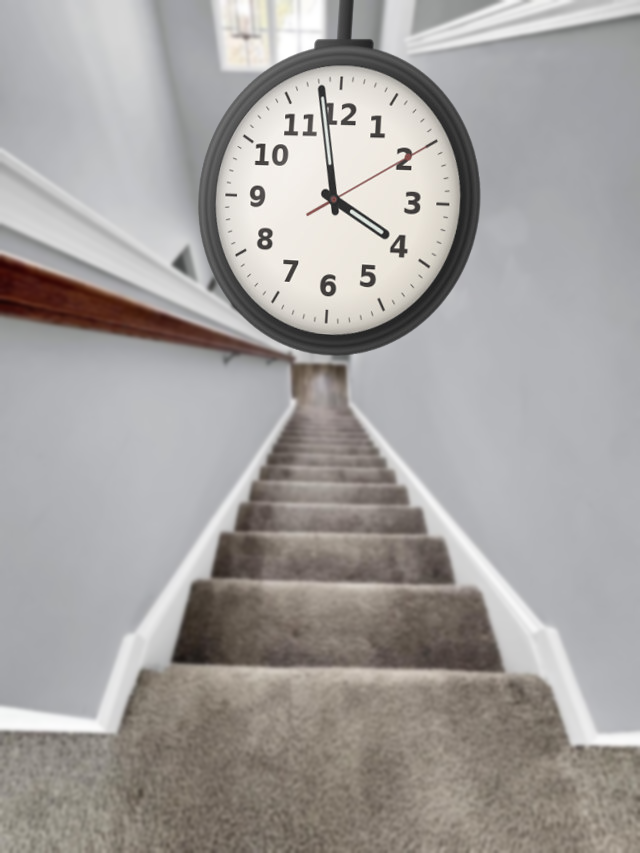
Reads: 3 h 58 min 10 s
